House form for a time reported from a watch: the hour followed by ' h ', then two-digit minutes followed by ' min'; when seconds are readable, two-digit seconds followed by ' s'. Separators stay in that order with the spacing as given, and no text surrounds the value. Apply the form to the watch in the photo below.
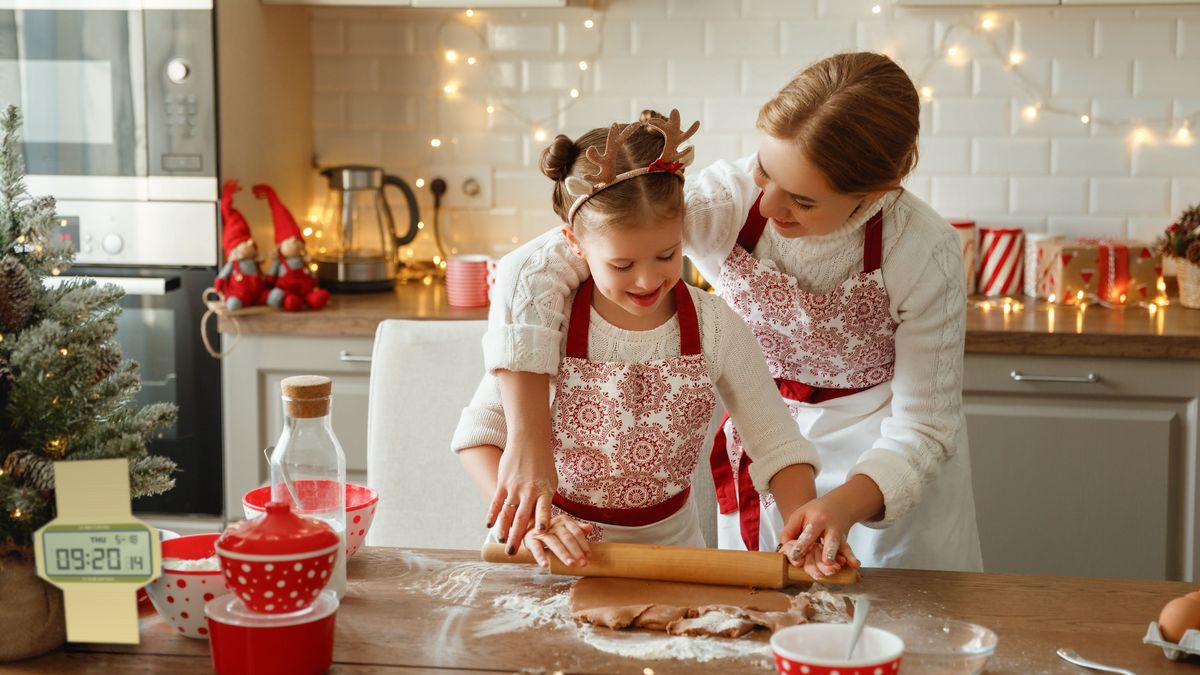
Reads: 9 h 20 min 14 s
